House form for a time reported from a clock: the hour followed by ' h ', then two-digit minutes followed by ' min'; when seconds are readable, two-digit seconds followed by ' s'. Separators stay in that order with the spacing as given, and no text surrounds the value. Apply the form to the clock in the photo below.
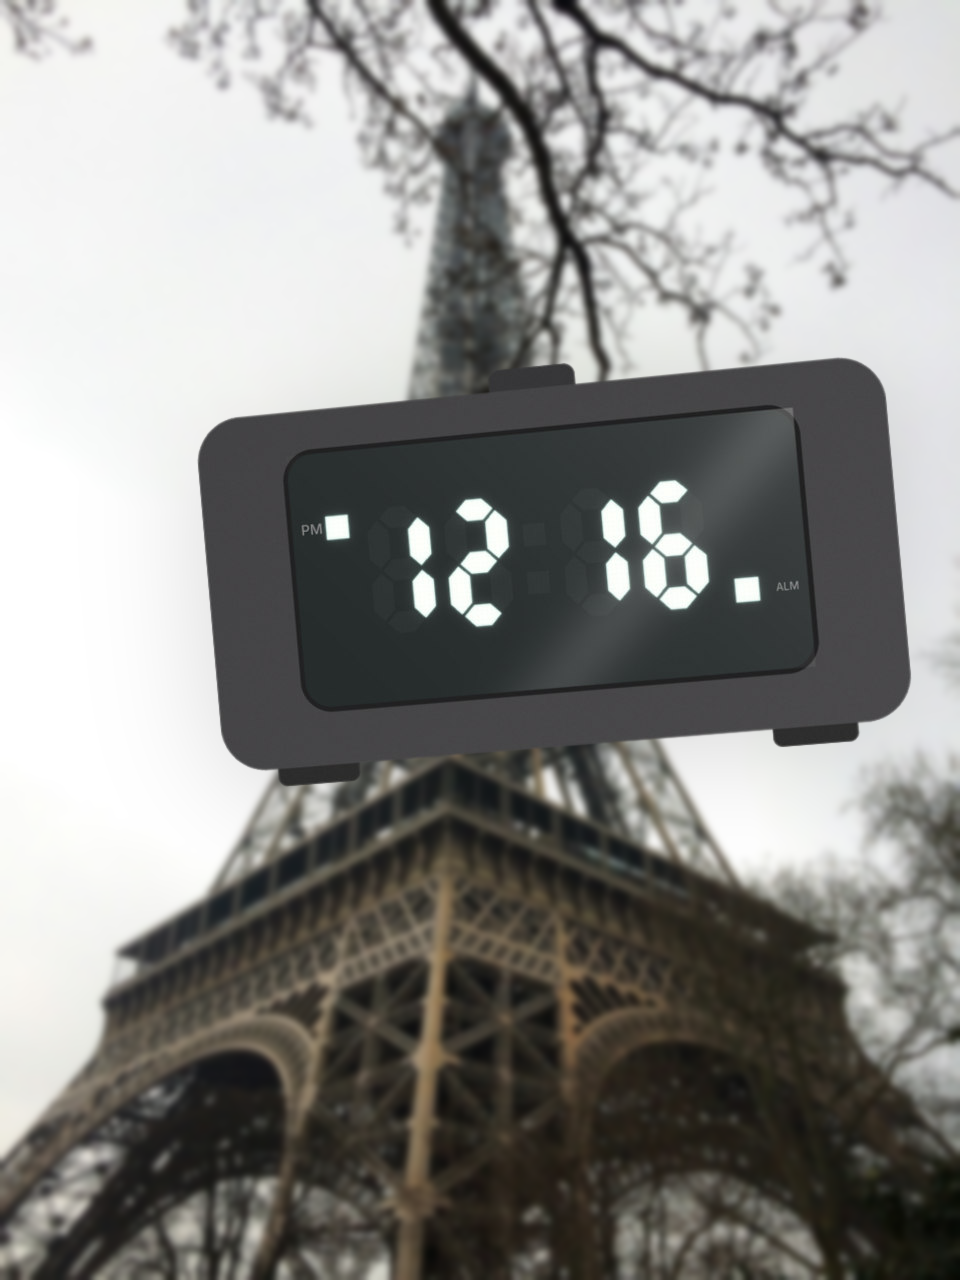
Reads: 12 h 16 min
